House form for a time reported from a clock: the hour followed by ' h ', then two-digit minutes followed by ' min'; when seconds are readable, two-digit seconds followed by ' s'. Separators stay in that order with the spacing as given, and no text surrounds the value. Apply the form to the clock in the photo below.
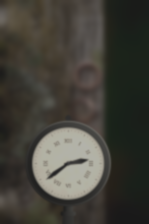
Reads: 2 h 39 min
